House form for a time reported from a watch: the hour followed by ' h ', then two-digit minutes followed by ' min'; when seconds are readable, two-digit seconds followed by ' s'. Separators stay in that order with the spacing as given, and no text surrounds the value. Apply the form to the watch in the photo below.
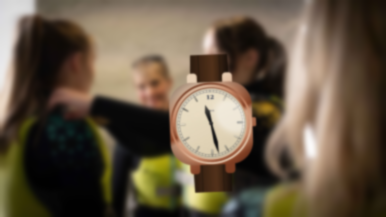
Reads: 11 h 28 min
